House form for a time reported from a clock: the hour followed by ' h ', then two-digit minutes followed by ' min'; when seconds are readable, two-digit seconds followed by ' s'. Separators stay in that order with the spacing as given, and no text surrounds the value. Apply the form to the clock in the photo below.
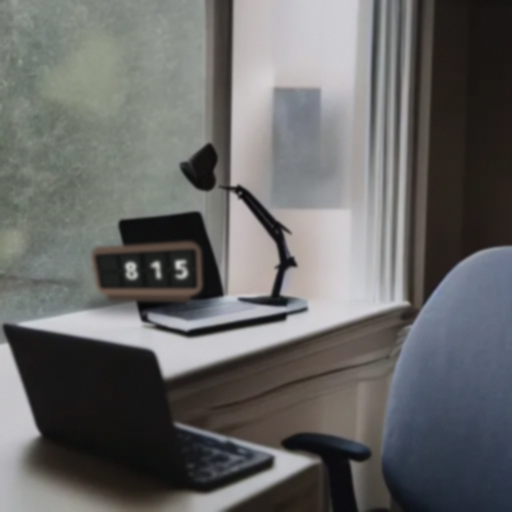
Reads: 8 h 15 min
